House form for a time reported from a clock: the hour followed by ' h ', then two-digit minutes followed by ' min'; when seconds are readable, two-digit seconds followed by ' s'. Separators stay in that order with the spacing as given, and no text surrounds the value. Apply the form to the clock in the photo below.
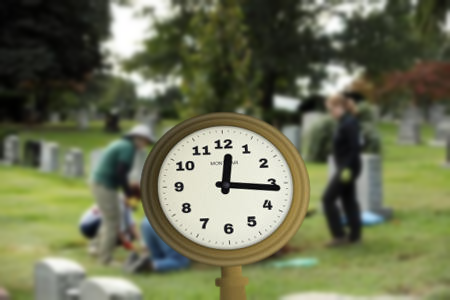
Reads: 12 h 16 min
